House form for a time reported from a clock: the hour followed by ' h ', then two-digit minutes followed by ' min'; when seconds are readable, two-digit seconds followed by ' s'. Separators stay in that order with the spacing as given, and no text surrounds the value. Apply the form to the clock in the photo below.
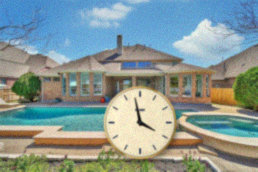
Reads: 3 h 58 min
